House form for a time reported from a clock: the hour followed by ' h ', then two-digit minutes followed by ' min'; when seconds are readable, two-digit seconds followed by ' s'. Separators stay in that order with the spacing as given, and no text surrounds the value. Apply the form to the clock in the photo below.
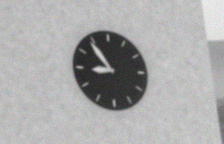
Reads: 8 h 54 min
